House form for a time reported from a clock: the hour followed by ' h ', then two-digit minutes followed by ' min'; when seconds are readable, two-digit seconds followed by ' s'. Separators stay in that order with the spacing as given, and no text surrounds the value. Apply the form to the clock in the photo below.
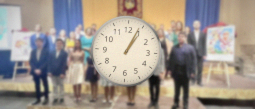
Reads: 1 h 04 min
